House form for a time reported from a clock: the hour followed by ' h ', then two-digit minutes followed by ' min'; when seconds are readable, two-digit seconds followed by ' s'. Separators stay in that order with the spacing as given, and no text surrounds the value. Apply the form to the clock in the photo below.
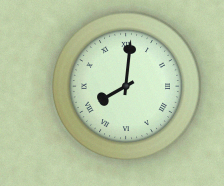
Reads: 8 h 01 min
